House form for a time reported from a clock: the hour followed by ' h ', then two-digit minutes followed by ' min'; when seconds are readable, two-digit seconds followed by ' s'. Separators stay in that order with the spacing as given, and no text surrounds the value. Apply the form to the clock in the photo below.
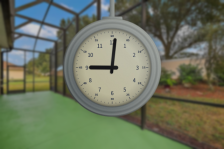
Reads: 9 h 01 min
